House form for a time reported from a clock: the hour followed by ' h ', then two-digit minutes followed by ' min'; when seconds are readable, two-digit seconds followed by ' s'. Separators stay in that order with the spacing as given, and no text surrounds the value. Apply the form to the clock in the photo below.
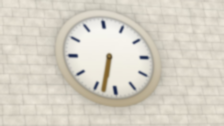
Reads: 6 h 33 min
